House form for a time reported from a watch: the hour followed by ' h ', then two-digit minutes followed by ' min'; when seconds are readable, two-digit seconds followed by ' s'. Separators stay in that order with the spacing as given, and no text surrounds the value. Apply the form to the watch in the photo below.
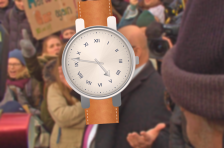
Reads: 4 h 47 min
